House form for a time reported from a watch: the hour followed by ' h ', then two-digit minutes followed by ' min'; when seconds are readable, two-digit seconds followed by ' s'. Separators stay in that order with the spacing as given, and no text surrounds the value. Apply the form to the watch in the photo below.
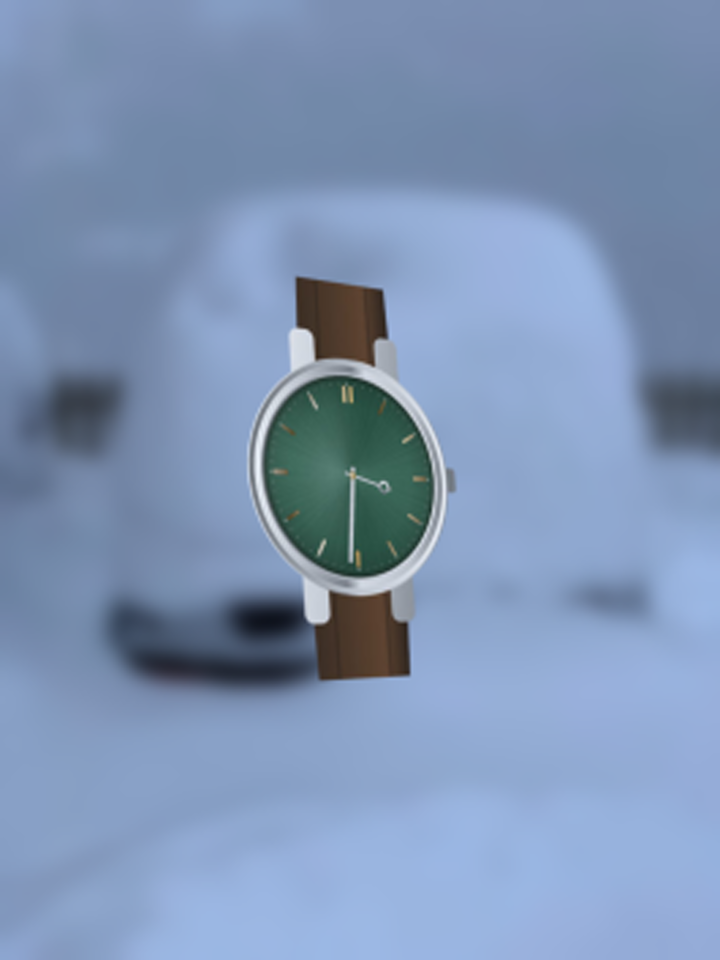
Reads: 3 h 31 min
